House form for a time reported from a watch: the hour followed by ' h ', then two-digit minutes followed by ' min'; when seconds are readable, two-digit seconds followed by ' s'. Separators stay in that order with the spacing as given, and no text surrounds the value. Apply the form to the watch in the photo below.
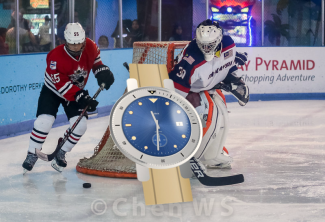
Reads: 11 h 31 min
